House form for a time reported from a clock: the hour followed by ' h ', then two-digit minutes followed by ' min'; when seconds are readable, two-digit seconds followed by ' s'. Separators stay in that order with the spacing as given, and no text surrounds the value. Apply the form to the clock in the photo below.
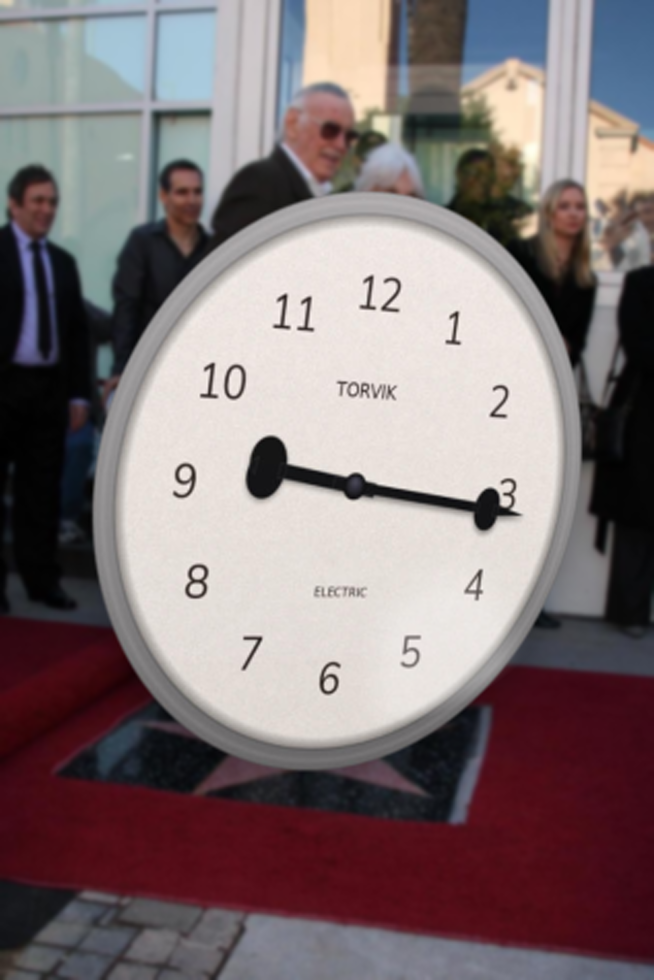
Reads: 9 h 16 min
